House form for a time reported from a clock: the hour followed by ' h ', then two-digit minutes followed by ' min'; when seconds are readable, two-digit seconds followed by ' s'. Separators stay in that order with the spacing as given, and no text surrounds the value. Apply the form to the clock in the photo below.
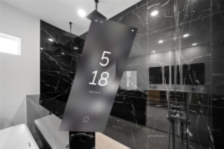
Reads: 5 h 18 min
